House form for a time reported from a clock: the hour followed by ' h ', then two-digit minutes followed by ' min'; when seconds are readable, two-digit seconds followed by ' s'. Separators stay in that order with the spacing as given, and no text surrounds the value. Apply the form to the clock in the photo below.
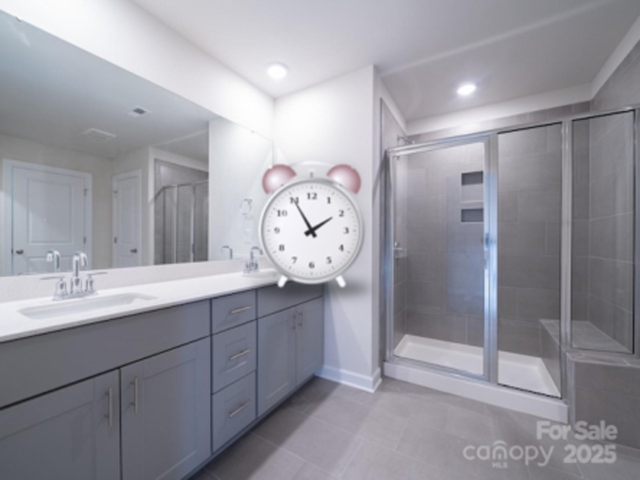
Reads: 1 h 55 min
